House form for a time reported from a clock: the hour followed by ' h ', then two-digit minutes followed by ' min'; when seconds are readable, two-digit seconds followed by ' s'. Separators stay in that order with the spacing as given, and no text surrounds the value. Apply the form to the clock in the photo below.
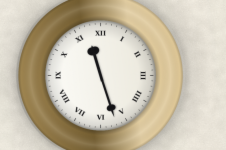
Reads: 11 h 27 min
